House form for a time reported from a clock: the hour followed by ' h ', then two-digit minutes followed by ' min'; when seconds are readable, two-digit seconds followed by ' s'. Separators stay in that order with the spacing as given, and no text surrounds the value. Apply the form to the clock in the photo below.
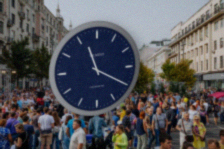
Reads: 11 h 20 min
